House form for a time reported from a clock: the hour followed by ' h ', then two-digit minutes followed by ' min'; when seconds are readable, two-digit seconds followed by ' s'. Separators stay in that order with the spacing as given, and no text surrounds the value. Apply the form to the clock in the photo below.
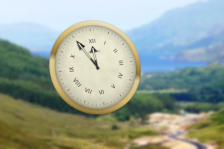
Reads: 11 h 55 min
